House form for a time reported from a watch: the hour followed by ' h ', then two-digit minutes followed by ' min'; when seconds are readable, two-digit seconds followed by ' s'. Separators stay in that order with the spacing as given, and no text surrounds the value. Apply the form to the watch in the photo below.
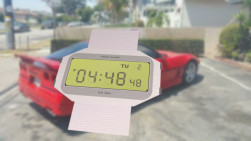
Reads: 4 h 48 min 48 s
